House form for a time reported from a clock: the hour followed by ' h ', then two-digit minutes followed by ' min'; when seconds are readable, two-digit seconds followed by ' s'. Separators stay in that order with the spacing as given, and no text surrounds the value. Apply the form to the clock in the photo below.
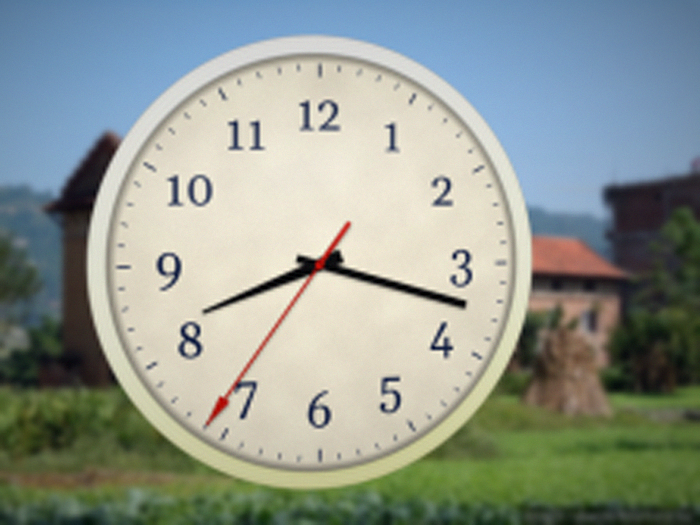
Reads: 8 h 17 min 36 s
